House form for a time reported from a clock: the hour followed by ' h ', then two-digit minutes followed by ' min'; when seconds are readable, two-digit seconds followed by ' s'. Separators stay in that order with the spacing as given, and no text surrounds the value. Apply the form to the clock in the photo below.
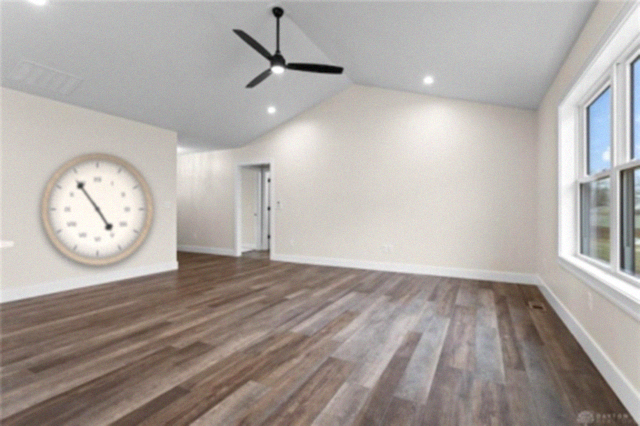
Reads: 4 h 54 min
